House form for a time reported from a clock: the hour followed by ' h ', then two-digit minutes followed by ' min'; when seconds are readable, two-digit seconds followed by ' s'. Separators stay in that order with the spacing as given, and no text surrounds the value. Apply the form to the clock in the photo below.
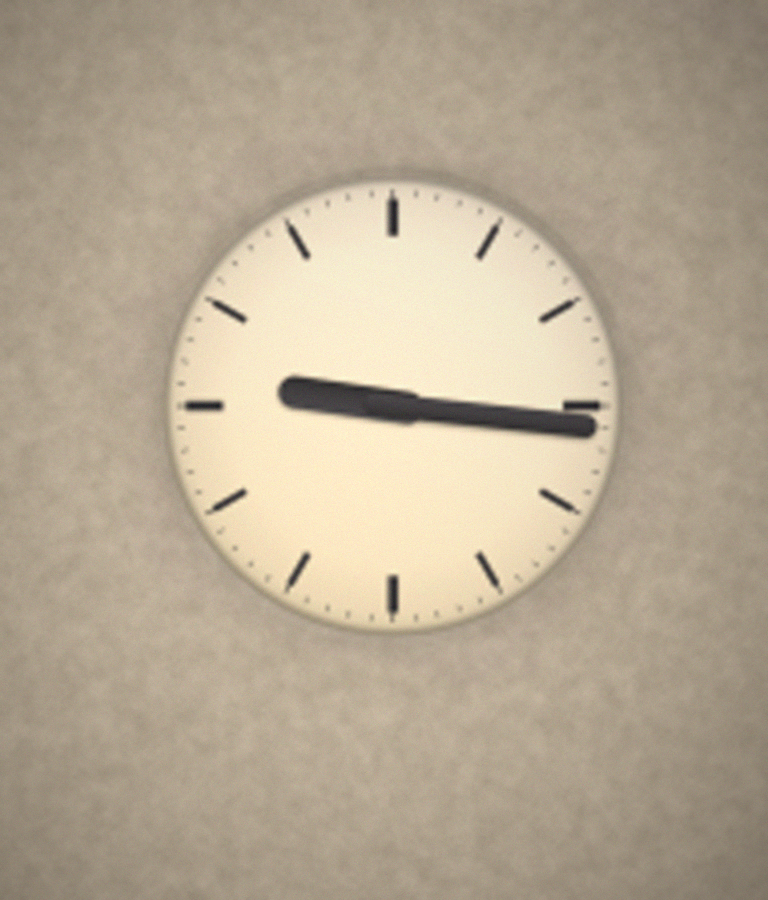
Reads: 9 h 16 min
